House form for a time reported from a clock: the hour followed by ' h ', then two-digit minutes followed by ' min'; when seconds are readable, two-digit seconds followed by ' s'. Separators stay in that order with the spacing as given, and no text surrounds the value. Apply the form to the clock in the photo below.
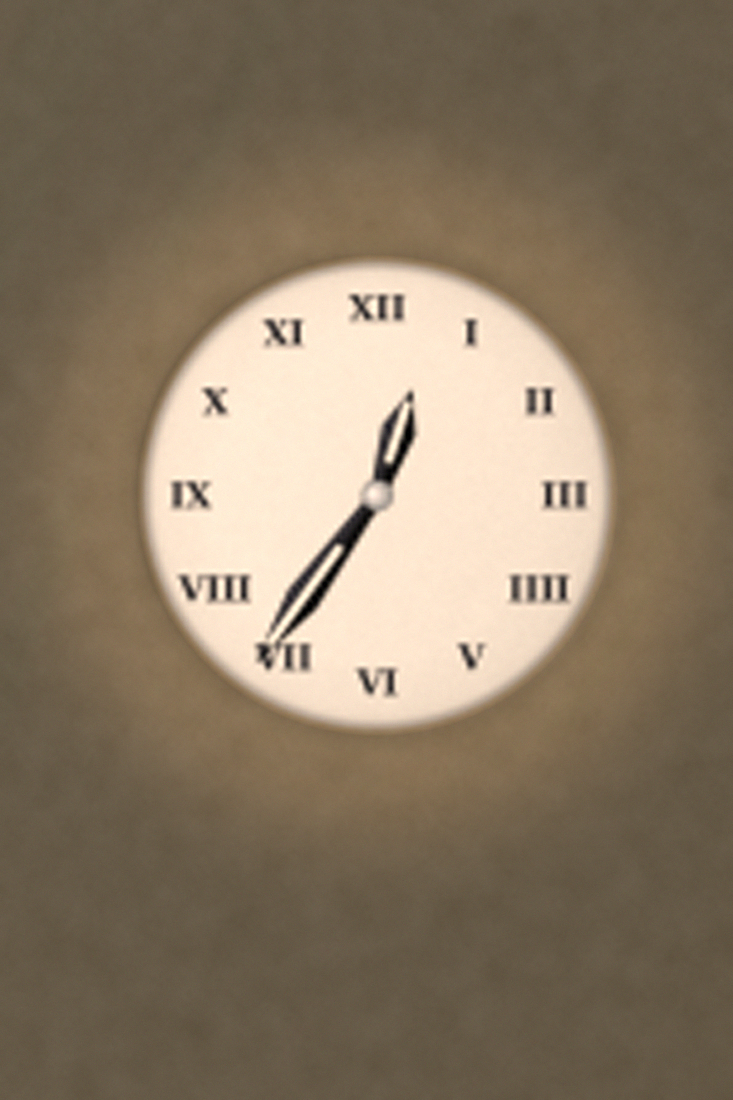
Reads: 12 h 36 min
